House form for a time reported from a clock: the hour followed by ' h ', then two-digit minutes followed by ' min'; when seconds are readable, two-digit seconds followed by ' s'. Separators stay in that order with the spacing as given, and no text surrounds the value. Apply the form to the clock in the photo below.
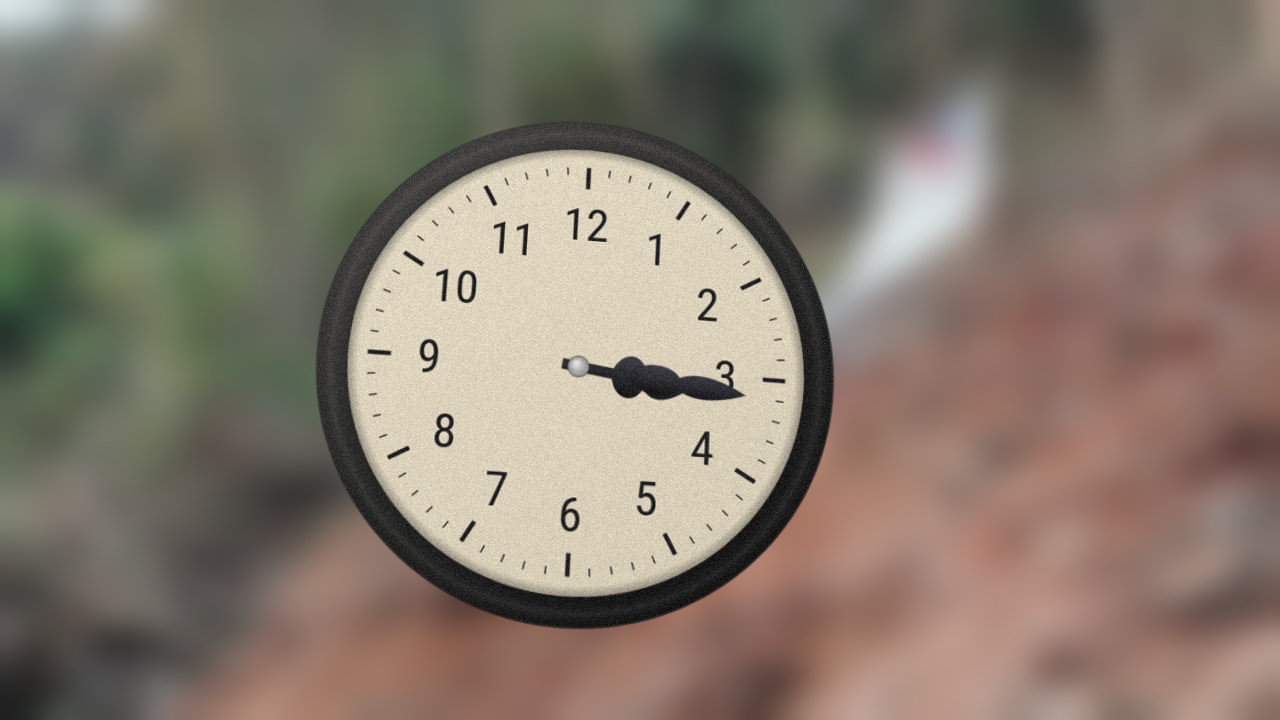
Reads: 3 h 16 min
